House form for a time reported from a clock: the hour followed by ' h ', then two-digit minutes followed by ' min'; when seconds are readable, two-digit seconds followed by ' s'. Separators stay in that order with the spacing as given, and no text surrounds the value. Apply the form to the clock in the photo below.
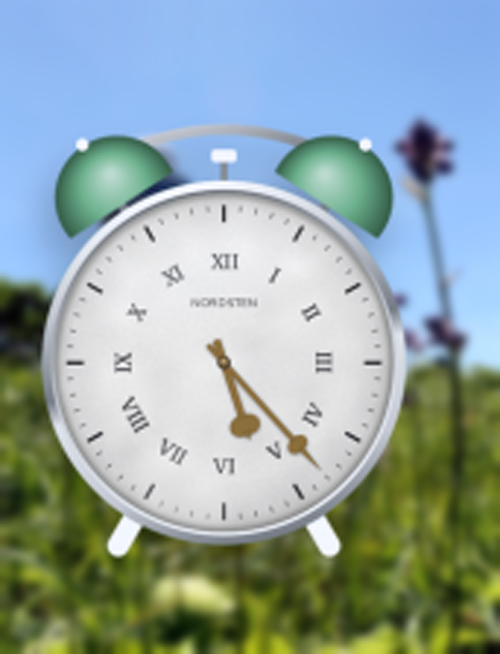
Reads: 5 h 23 min
